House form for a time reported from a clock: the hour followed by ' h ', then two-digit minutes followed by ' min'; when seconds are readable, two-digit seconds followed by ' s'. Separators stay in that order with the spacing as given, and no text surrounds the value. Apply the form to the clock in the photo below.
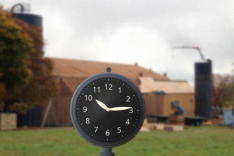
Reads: 10 h 14 min
